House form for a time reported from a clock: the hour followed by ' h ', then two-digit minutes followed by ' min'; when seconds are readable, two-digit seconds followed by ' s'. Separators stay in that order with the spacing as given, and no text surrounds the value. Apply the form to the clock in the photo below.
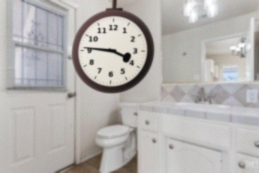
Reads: 3 h 46 min
